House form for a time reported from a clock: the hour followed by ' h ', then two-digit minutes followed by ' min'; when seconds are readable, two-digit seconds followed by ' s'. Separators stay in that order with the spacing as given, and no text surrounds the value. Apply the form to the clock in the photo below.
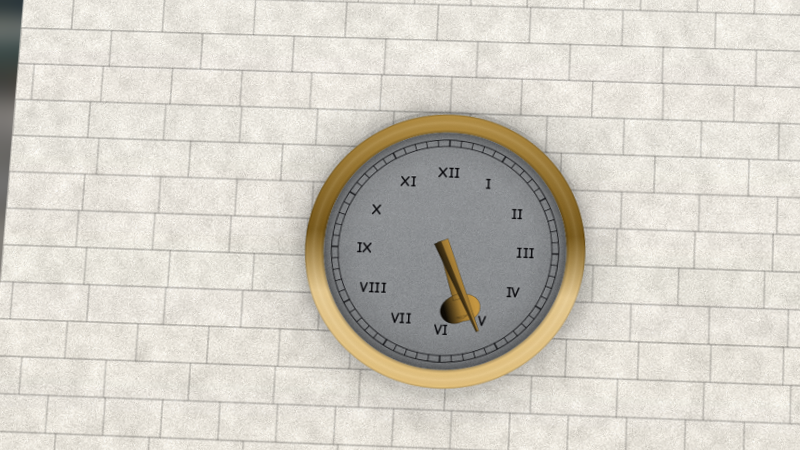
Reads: 5 h 26 min
